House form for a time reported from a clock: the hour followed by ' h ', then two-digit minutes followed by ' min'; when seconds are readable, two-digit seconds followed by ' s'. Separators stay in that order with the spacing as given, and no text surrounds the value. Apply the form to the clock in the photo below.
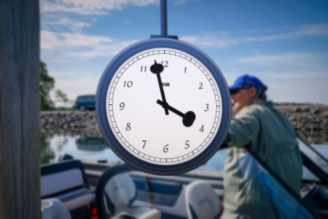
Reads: 3 h 58 min
